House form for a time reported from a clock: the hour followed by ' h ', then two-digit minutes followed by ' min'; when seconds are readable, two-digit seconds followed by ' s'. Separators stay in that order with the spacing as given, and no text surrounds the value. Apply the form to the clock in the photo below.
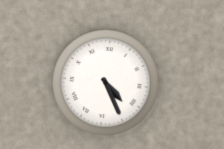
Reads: 4 h 25 min
